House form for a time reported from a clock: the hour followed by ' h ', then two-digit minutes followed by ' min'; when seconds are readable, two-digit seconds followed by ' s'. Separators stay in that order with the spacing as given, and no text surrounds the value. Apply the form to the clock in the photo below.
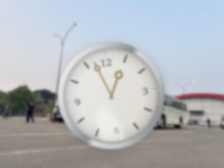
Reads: 12 h 57 min
